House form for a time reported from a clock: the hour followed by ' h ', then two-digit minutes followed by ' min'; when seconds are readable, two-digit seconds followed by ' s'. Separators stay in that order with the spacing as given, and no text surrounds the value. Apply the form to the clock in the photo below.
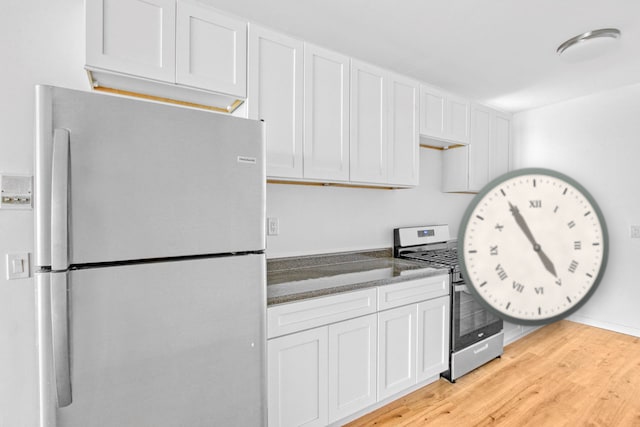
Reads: 4 h 55 min
